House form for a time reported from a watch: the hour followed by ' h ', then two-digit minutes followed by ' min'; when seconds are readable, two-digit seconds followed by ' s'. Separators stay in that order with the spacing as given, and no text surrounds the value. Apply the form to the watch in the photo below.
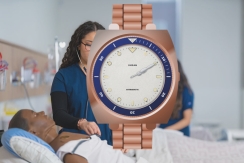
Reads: 2 h 10 min
